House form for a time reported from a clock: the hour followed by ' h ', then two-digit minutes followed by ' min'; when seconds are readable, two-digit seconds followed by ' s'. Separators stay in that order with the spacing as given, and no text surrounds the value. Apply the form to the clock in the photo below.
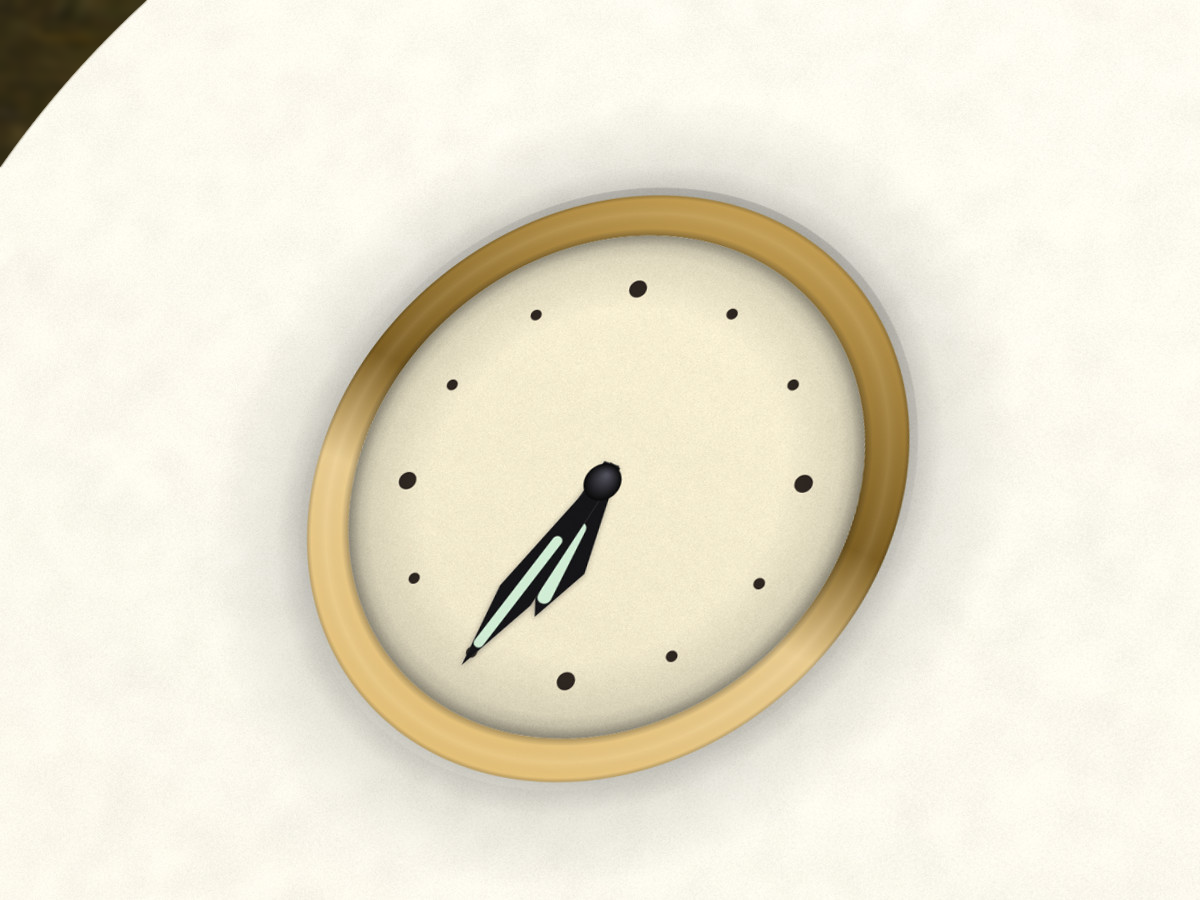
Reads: 6 h 35 min
